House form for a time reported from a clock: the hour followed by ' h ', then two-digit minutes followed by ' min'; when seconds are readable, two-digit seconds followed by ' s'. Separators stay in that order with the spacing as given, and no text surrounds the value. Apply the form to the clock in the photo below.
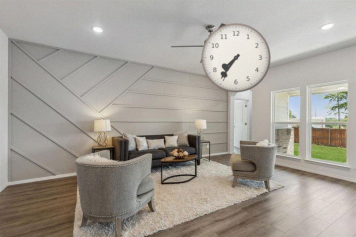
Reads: 7 h 36 min
